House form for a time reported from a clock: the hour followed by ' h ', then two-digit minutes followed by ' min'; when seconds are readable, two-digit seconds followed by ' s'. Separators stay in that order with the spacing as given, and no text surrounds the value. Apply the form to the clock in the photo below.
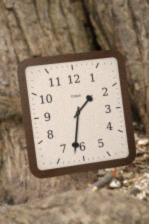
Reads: 1 h 32 min
